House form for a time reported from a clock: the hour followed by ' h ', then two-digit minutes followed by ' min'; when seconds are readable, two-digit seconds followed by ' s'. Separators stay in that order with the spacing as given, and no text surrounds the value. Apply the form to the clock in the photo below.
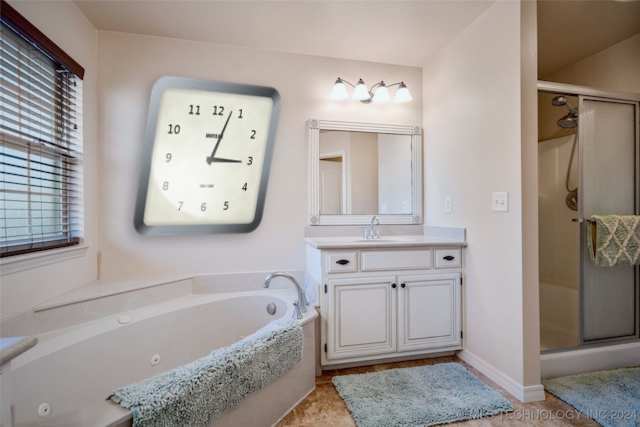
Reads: 3 h 03 min
